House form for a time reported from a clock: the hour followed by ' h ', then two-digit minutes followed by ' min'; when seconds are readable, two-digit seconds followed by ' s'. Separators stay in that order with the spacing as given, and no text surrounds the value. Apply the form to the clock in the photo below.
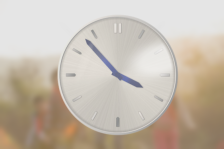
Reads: 3 h 53 min
